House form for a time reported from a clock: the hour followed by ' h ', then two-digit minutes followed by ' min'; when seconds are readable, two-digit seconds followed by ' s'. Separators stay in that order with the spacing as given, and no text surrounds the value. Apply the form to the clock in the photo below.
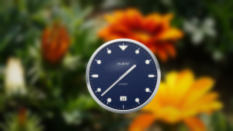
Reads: 1 h 38 min
